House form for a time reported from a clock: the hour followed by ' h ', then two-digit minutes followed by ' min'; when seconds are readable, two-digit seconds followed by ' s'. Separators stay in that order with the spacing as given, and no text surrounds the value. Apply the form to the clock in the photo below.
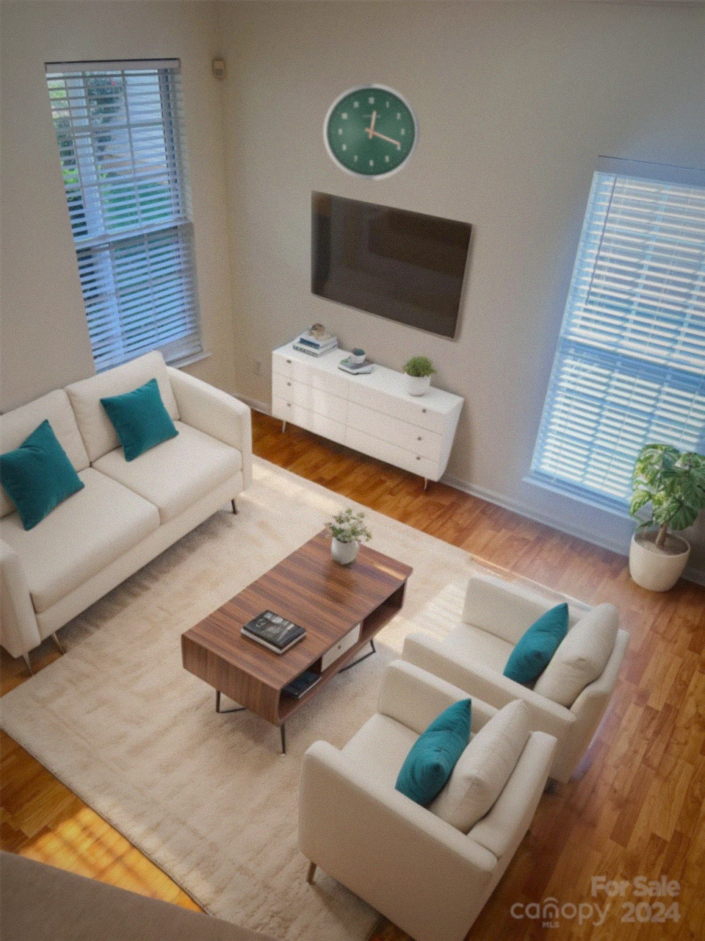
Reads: 12 h 19 min
